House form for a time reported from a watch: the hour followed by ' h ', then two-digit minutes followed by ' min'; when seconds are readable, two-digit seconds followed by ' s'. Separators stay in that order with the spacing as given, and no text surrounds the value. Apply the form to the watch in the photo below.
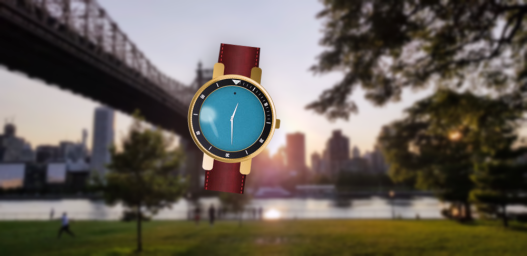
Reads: 12 h 29 min
